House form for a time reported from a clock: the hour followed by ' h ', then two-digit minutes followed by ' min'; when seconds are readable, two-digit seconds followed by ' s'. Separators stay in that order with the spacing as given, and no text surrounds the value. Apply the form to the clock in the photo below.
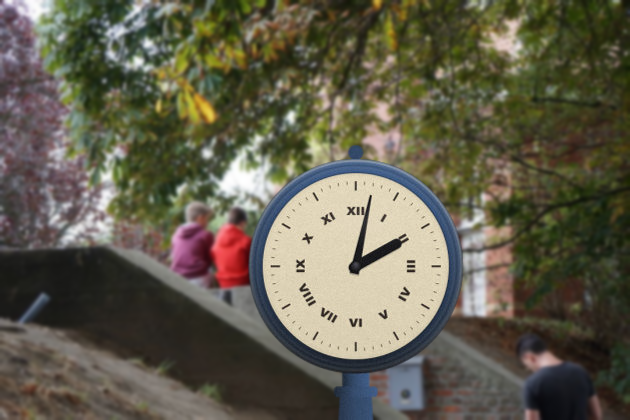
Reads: 2 h 02 min
